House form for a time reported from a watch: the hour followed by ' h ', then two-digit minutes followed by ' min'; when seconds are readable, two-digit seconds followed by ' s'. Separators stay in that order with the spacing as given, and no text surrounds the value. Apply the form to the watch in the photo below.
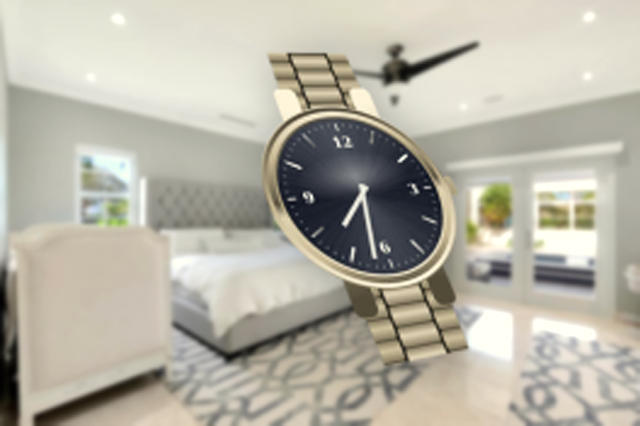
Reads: 7 h 32 min
